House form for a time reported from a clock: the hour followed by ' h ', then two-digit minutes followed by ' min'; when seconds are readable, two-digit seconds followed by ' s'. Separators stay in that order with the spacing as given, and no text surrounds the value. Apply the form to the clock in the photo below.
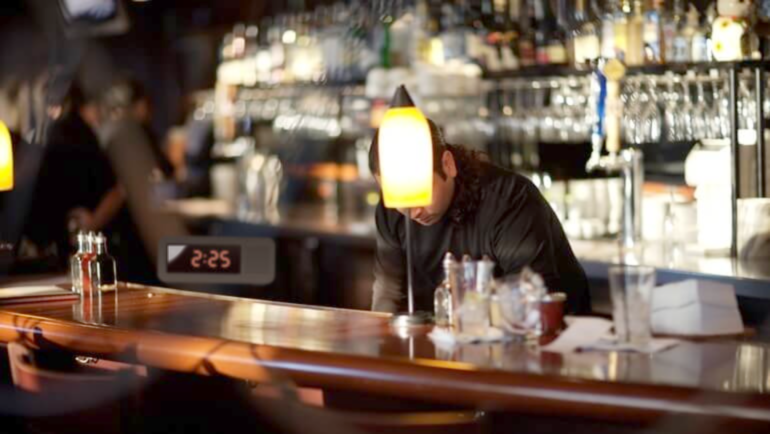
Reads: 2 h 25 min
